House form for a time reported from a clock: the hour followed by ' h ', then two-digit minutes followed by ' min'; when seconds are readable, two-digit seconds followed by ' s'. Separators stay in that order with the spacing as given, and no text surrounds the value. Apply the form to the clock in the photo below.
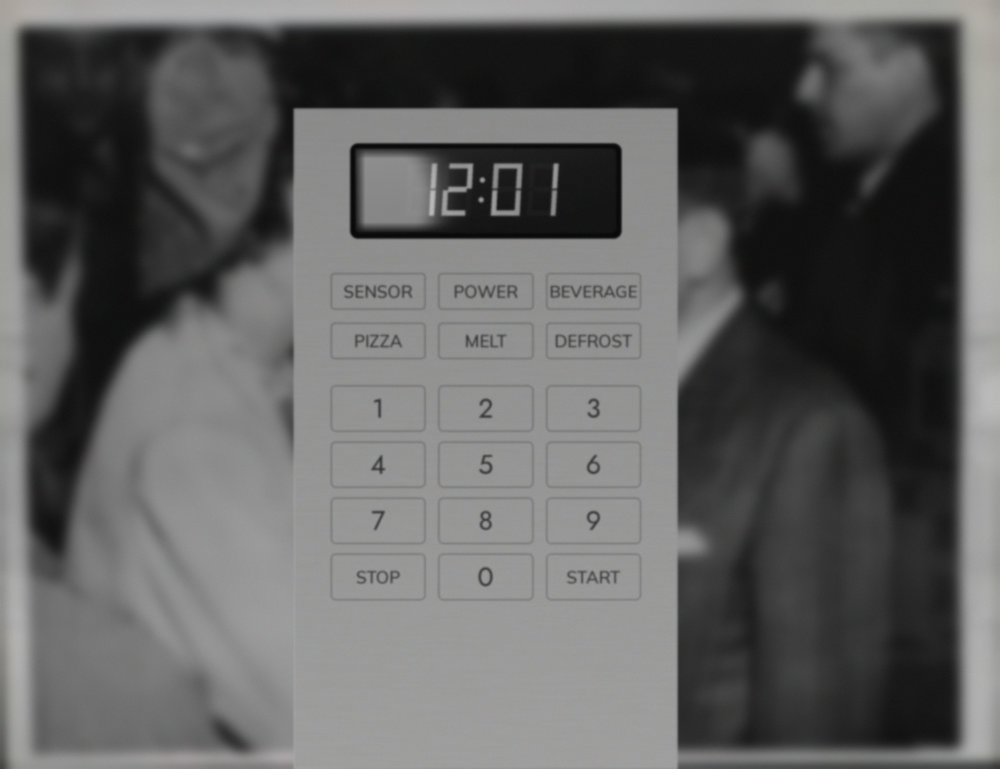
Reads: 12 h 01 min
